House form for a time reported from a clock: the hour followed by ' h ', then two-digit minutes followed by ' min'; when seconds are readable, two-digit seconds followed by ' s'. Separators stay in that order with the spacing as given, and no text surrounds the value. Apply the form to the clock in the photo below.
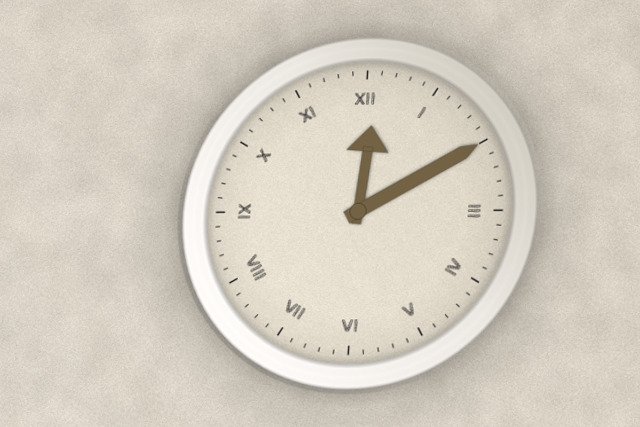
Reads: 12 h 10 min
